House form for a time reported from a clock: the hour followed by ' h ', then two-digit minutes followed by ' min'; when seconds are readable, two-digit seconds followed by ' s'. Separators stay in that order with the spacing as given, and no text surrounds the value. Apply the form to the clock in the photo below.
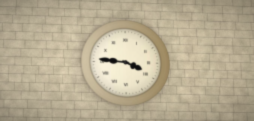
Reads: 3 h 46 min
